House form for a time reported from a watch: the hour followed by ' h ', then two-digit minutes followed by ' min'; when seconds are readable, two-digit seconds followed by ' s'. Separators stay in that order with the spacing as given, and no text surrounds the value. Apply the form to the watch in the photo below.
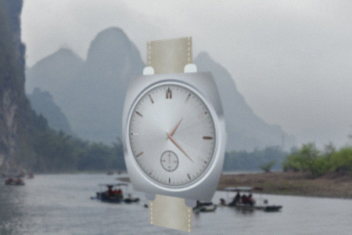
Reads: 1 h 22 min
